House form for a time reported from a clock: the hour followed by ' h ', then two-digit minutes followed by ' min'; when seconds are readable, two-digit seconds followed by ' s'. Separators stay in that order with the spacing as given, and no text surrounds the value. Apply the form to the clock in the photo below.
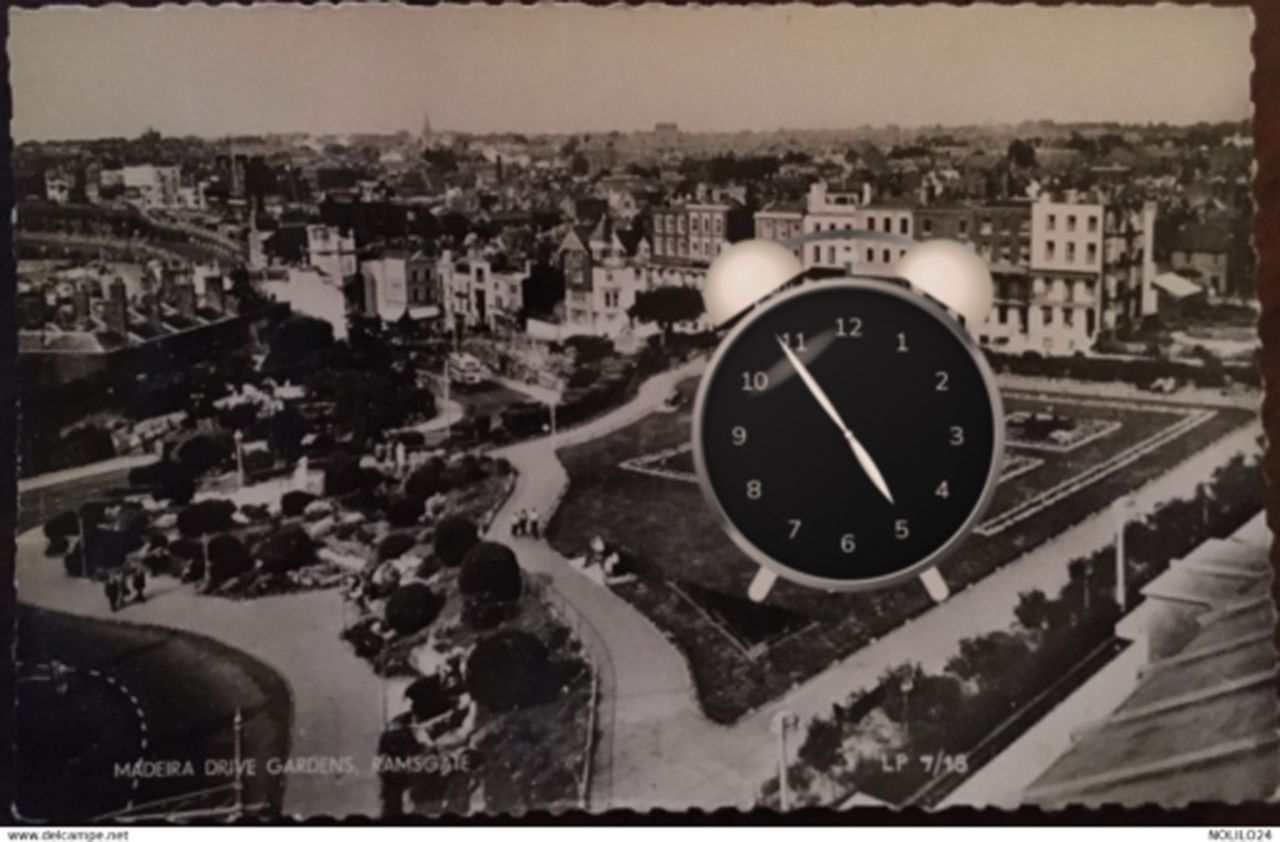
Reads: 4 h 54 min
